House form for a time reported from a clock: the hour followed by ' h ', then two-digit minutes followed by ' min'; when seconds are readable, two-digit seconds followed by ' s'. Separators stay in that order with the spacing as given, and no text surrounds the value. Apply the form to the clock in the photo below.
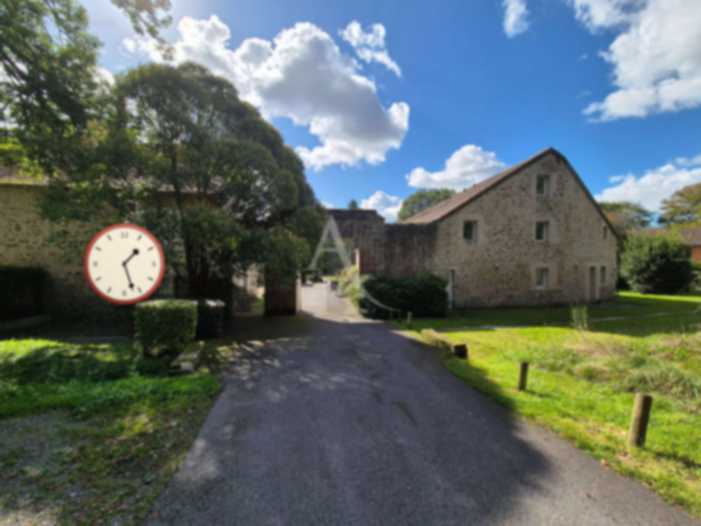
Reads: 1 h 27 min
